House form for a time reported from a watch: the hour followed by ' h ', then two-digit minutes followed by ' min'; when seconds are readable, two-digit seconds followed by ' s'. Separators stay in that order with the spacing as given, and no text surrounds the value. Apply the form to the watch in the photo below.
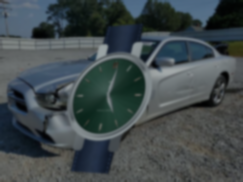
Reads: 5 h 01 min
